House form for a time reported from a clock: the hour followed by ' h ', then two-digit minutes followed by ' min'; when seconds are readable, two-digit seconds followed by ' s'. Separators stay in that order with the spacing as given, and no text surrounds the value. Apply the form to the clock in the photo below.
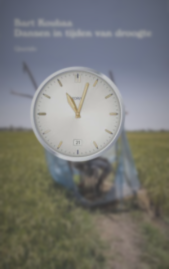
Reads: 11 h 03 min
